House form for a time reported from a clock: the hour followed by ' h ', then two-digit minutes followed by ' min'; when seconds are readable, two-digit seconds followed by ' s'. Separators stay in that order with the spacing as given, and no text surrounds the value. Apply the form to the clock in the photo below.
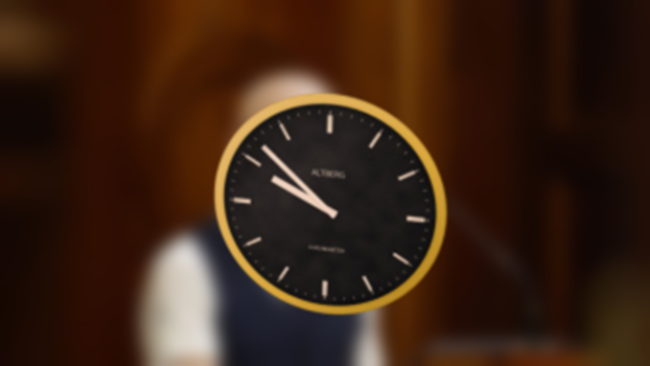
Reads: 9 h 52 min
